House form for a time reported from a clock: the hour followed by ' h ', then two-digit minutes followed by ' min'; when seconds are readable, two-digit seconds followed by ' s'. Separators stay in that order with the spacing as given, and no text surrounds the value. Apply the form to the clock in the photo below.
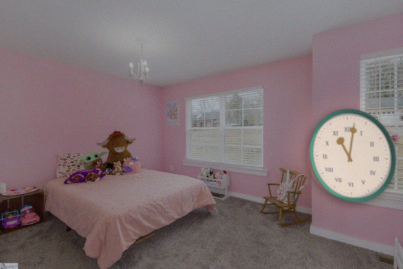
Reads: 11 h 02 min
